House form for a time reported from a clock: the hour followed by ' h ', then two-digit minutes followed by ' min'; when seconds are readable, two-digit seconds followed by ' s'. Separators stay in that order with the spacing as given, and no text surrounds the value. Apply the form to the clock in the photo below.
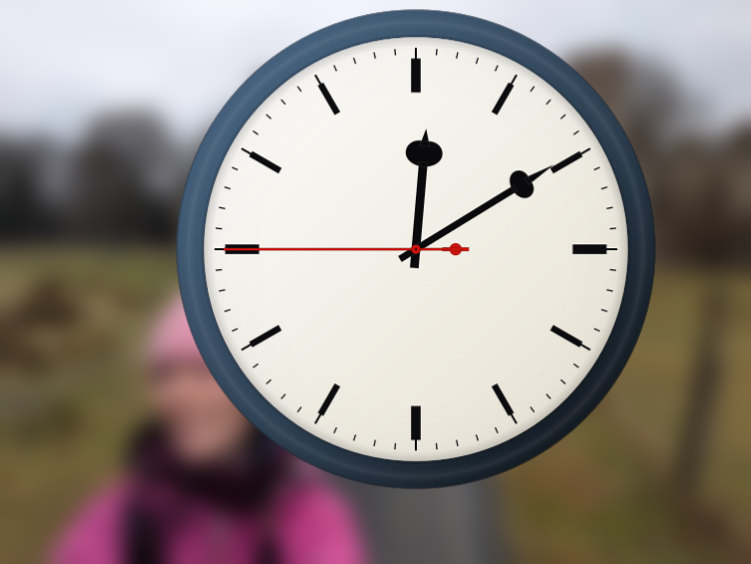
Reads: 12 h 09 min 45 s
